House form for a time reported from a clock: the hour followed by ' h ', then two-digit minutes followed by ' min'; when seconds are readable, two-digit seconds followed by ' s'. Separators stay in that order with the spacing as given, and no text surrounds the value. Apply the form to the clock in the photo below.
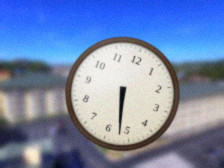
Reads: 5 h 27 min
